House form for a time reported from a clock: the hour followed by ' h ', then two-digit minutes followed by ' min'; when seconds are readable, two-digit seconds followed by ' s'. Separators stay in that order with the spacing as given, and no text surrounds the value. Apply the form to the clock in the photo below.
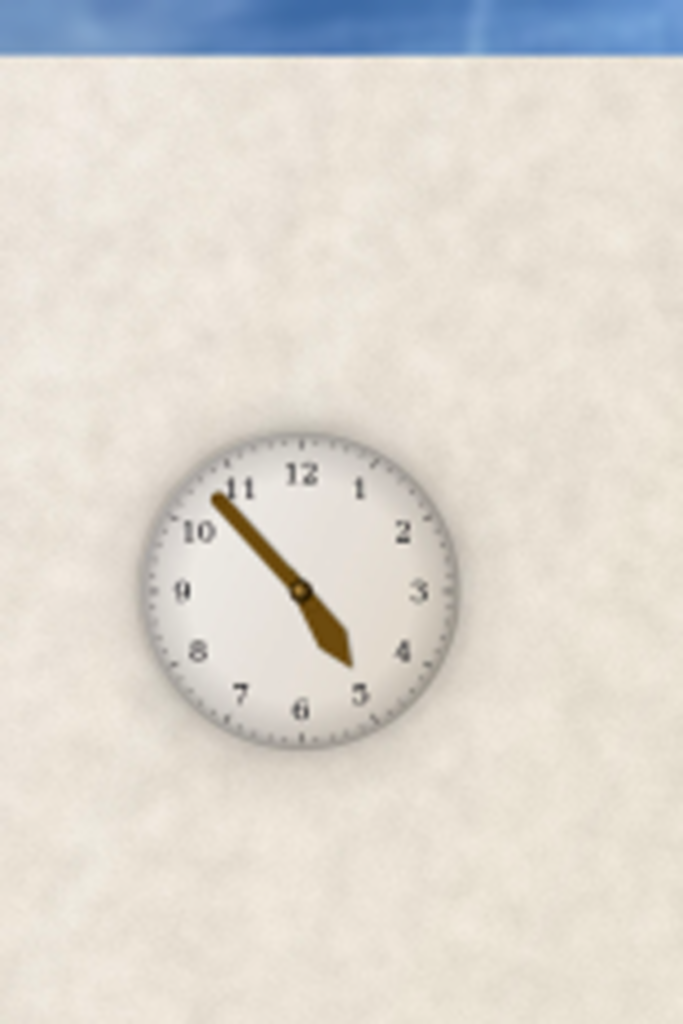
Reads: 4 h 53 min
